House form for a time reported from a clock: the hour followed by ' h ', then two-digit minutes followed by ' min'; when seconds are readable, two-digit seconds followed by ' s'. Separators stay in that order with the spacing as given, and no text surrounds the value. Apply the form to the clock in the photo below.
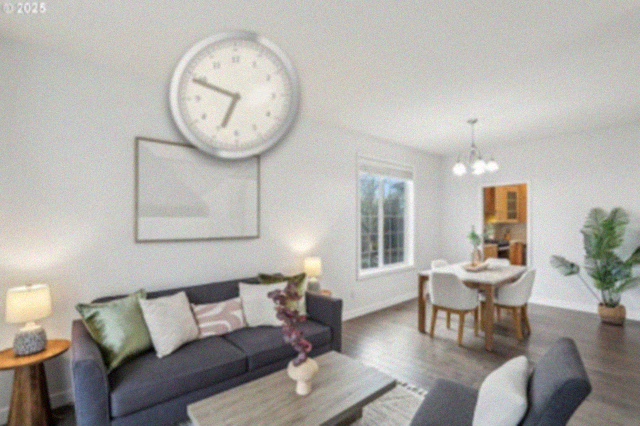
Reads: 6 h 49 min
